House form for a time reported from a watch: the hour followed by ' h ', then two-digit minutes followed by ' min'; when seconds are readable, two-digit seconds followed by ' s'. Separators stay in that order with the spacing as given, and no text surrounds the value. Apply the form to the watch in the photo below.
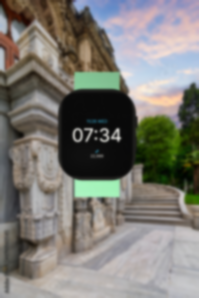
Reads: 7 h 34 min
